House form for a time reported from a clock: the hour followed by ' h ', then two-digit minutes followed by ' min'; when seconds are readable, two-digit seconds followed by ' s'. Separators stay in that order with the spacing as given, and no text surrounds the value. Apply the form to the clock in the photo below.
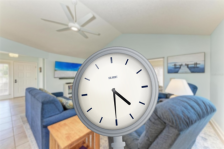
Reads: 4 h 30 min
